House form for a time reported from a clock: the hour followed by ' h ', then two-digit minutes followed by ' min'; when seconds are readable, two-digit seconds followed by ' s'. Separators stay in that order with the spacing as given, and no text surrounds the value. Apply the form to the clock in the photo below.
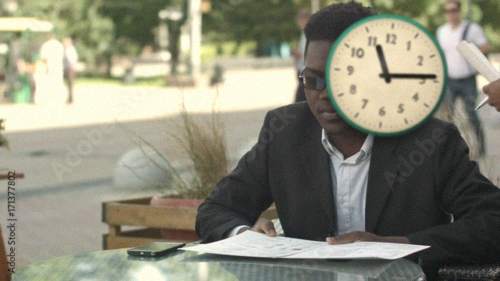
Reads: 11 h 14 min
